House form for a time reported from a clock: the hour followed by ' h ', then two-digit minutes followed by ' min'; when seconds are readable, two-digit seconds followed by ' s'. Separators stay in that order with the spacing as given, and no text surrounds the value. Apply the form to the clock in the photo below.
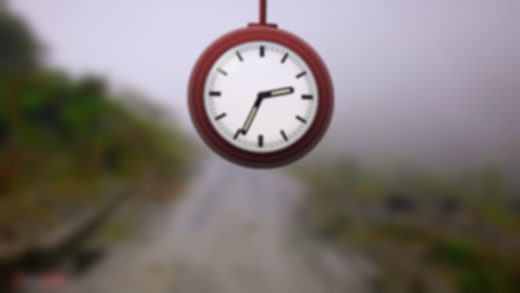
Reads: 2 h 34 min
